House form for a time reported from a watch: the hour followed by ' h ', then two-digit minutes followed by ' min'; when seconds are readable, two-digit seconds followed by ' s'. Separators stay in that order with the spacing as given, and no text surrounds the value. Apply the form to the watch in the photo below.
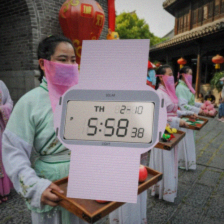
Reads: 5 h 58 min 38 s
